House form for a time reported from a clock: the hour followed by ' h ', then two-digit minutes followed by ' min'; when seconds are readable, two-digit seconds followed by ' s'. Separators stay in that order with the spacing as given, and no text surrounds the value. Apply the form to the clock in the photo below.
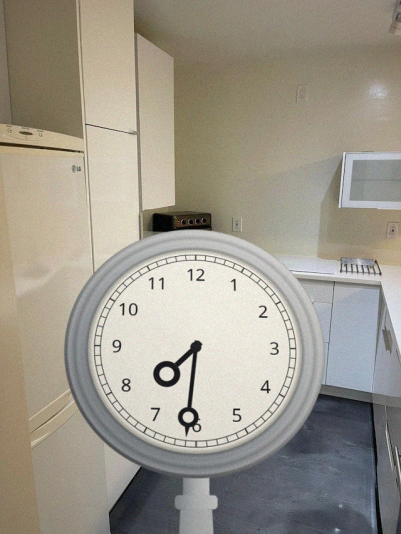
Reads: 7 h 31 min
